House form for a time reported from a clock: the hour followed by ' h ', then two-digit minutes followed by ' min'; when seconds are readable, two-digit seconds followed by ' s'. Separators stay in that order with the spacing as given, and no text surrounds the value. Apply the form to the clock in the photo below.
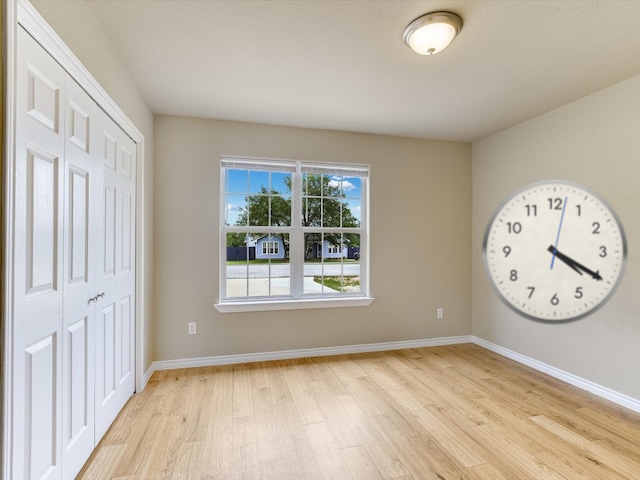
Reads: 4 h 20 min 02 s
